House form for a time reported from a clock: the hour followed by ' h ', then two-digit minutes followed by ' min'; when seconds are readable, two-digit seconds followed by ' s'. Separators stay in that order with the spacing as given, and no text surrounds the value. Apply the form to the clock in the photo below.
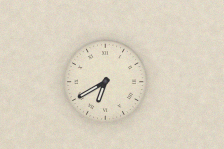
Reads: 6 h 40 min
